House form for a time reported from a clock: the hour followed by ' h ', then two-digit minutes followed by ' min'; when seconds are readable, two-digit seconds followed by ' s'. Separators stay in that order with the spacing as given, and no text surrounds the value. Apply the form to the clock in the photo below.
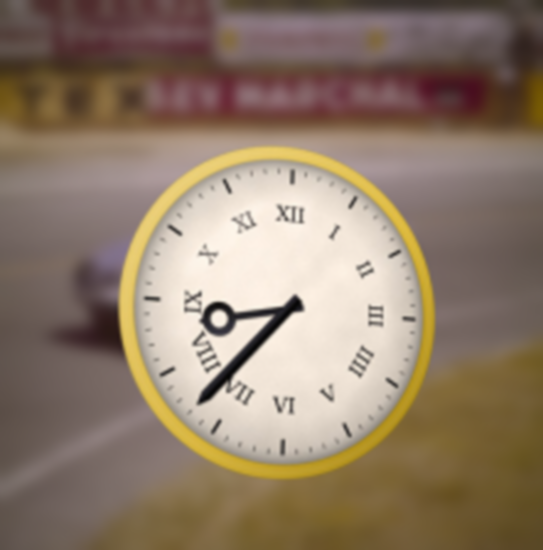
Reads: 8 h 37 min
